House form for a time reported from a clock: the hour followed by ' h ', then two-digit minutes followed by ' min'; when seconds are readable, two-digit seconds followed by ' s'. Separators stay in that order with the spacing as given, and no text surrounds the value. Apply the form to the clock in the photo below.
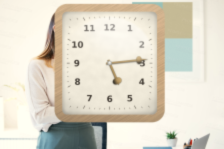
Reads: 5 h 14 min
